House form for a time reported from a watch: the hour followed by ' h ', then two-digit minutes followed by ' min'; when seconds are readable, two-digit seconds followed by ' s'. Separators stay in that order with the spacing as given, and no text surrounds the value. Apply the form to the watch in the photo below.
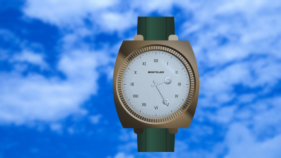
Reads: 2 h 25 min
